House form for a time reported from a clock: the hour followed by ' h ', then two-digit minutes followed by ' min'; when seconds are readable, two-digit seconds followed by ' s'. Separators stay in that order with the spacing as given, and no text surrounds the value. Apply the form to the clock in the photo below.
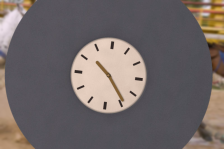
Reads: 10 h 24 min
